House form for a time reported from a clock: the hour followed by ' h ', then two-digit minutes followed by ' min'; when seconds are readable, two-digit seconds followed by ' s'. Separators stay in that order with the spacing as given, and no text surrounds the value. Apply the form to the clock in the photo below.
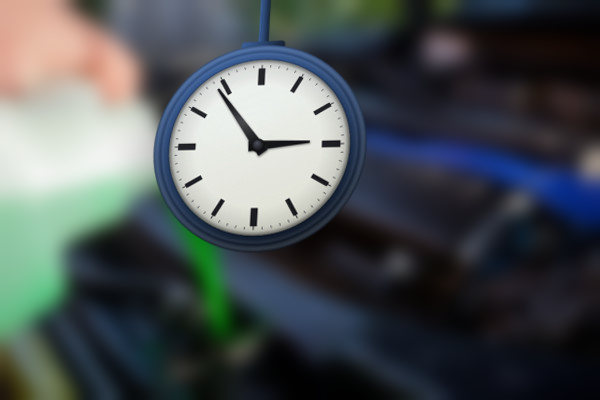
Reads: 2 h 54 min
